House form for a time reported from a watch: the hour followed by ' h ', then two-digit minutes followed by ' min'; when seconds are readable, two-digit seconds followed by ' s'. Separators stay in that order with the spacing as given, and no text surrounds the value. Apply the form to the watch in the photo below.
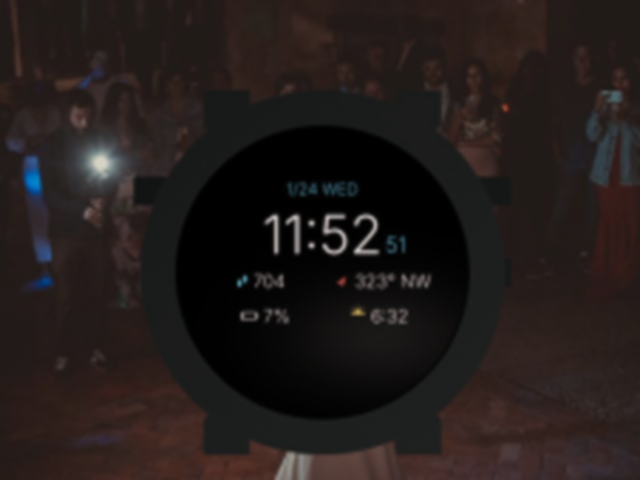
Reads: 11 h 52 min
